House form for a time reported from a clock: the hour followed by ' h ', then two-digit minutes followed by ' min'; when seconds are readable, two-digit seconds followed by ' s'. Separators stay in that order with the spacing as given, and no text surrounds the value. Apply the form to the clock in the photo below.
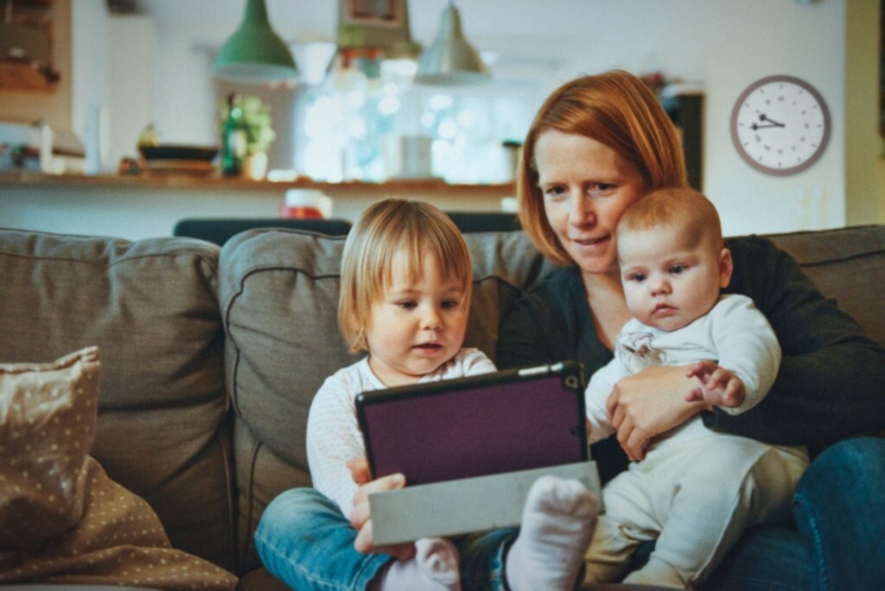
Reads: 9 h 44 min
